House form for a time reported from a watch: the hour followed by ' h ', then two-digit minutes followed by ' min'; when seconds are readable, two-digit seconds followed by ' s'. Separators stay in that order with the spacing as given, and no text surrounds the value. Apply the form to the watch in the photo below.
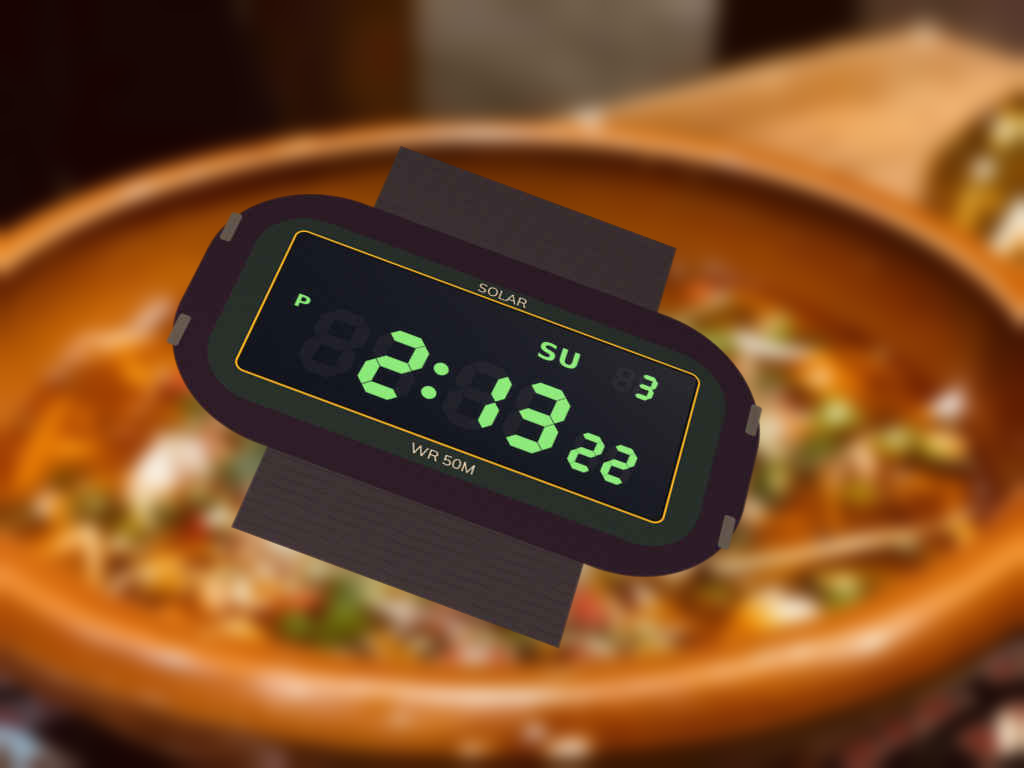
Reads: 2 h 13 min 22 s
